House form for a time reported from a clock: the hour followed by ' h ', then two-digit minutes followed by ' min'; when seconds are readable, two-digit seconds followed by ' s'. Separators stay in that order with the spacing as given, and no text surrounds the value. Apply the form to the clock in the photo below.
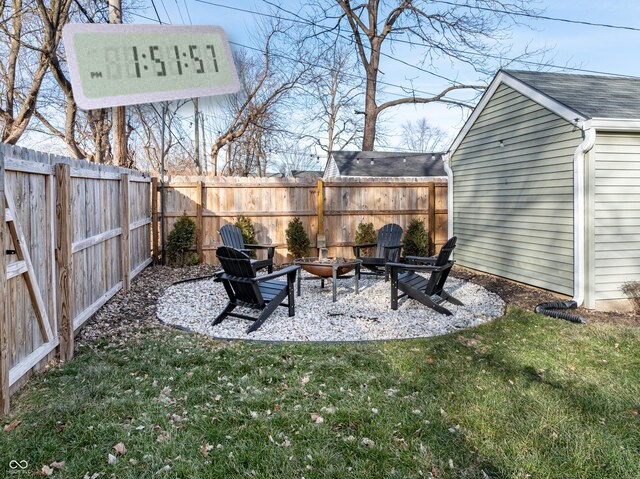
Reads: 1 h 51 min 57 s
